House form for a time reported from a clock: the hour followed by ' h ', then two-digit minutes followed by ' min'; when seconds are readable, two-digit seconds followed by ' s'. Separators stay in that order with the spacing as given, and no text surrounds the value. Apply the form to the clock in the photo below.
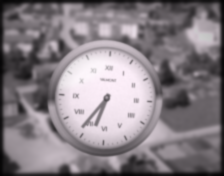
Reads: 6 h 36 min
